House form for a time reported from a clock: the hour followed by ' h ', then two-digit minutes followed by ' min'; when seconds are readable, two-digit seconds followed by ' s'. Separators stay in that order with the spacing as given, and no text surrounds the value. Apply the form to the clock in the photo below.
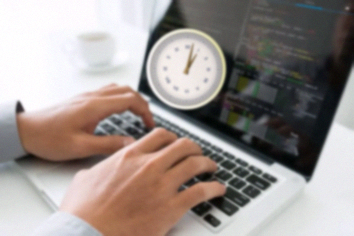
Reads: 1 h 02 min
